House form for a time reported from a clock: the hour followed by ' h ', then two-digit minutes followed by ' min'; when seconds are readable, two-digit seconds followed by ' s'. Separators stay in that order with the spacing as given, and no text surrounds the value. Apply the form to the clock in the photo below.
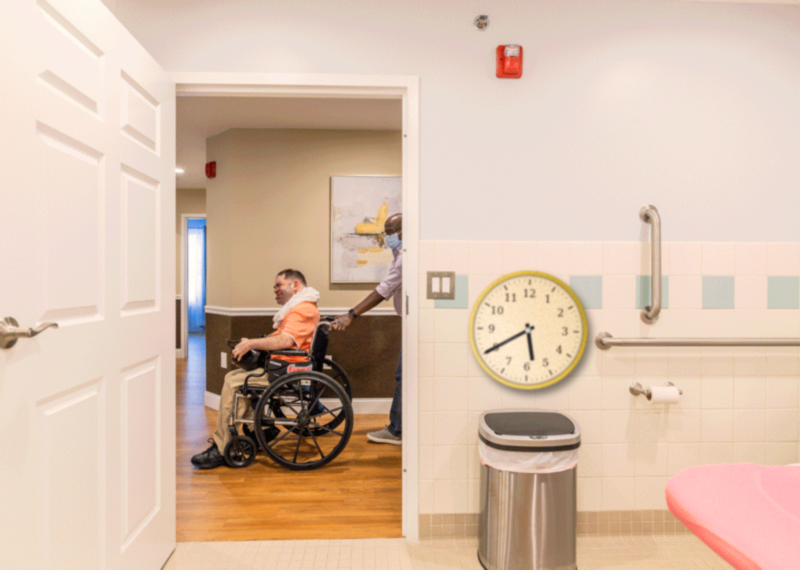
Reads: 5 h 40 min
